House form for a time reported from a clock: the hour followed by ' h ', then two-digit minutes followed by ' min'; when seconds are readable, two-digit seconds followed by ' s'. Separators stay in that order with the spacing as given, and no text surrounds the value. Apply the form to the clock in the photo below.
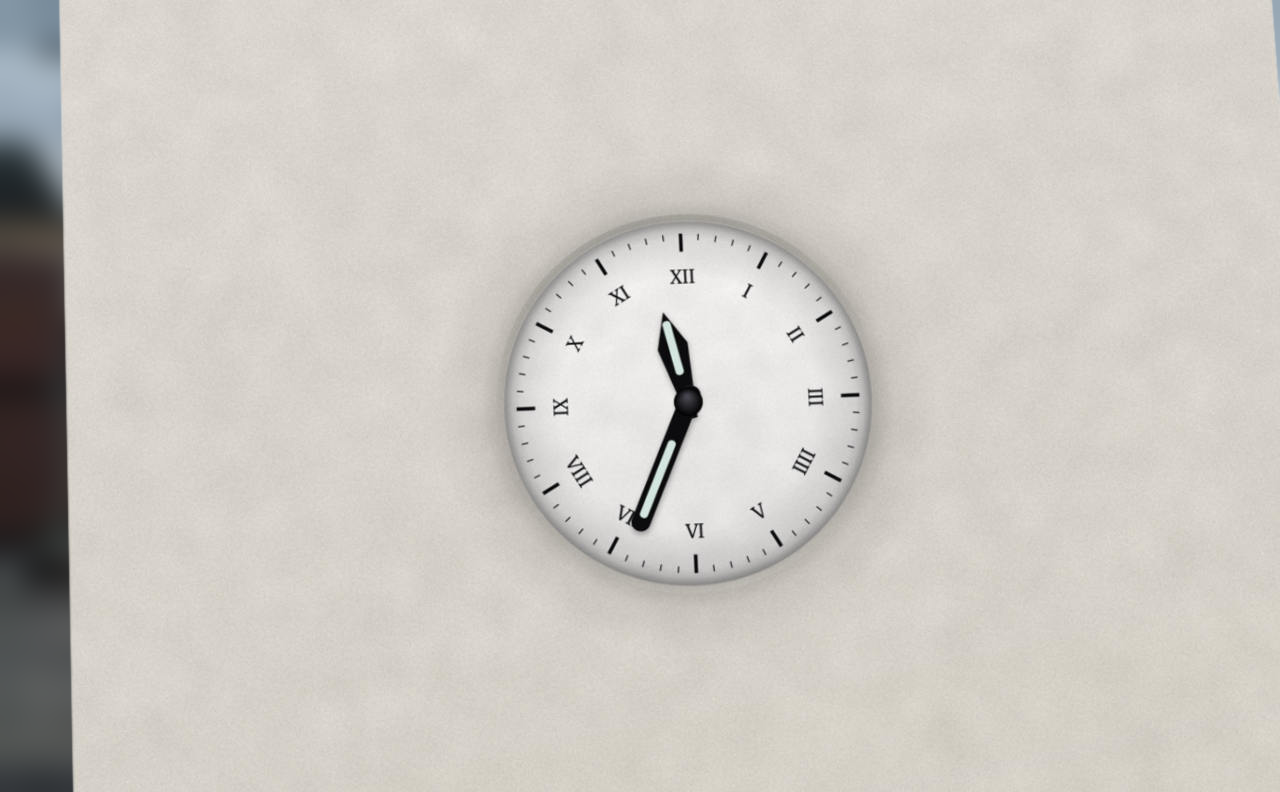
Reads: 11 h 34 min
